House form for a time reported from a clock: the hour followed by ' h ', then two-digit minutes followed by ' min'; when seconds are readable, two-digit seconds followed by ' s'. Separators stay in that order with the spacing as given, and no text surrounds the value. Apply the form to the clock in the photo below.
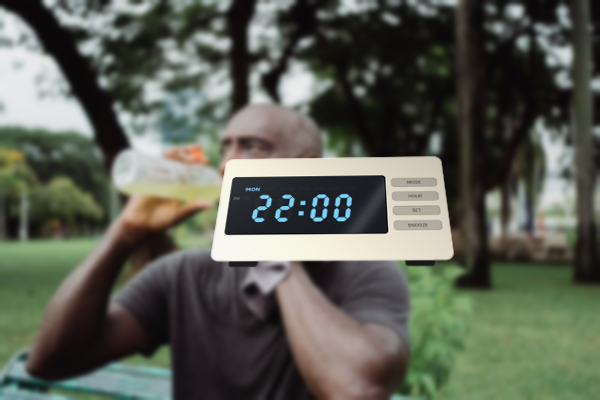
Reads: 22 h 00 min
